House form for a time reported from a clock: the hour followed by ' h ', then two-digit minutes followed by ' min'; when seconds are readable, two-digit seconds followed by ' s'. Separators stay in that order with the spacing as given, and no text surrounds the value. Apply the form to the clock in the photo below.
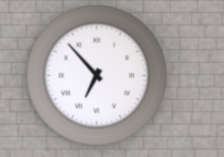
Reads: 6 h 53 min
